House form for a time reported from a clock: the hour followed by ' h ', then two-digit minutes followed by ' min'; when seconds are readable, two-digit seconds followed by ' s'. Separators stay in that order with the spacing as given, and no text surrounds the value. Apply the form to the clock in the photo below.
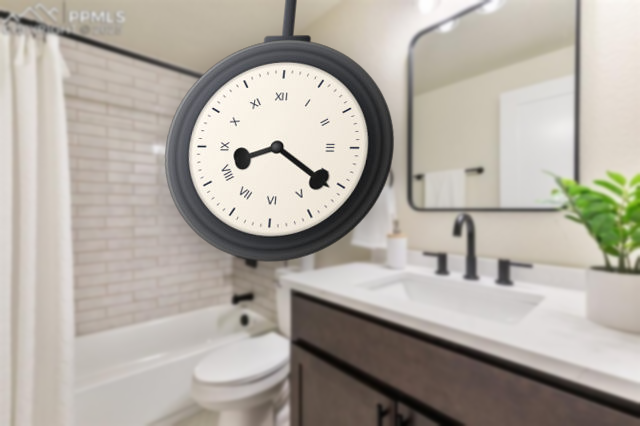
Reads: 8 h 21 min
